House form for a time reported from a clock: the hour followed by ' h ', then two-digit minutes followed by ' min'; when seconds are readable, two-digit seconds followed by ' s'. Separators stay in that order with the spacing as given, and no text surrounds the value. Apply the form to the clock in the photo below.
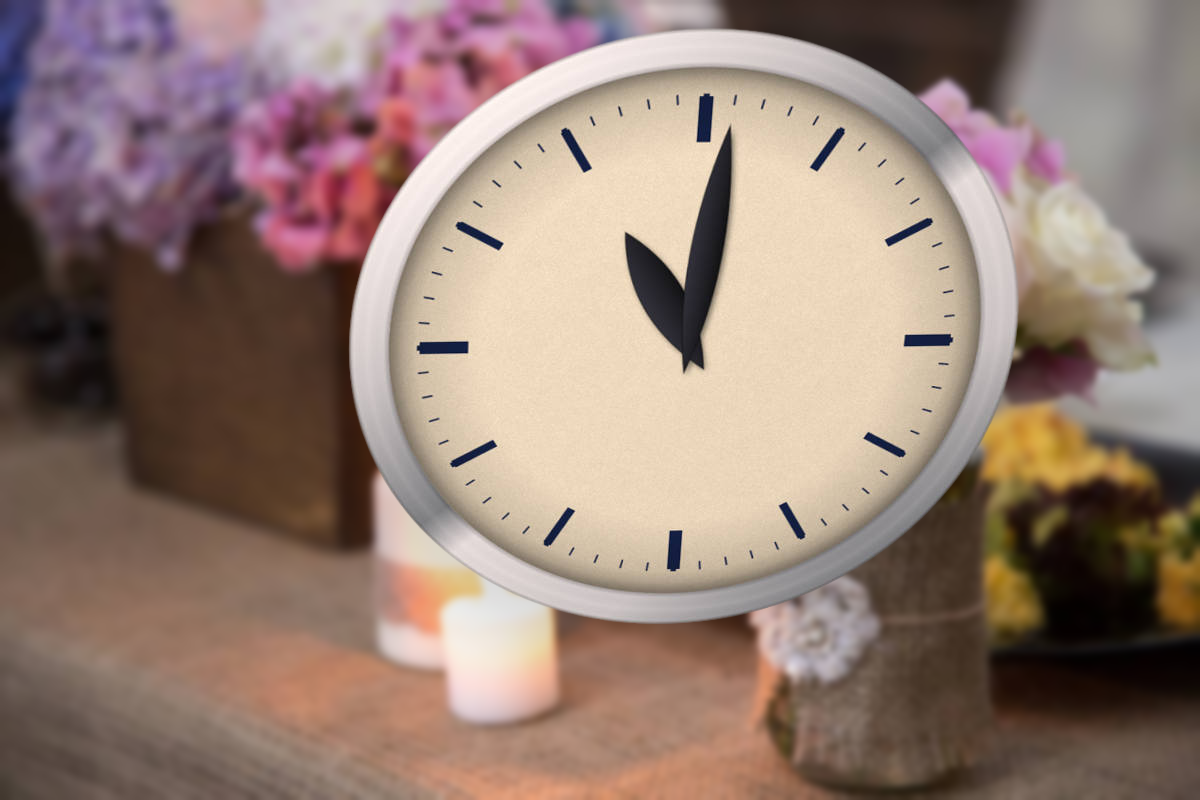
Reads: 11 h 01 min
